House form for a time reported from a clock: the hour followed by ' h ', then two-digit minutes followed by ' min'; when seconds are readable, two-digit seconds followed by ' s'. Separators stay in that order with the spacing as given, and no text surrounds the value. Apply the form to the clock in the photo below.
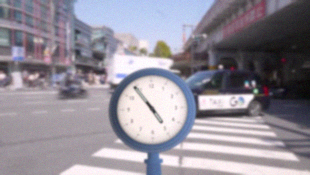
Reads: 4 h 54 min
